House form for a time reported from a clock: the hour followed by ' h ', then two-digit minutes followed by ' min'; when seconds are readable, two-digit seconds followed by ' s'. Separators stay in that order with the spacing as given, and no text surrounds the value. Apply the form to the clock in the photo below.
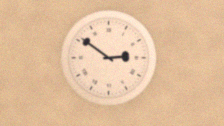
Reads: 2 h 51 min
